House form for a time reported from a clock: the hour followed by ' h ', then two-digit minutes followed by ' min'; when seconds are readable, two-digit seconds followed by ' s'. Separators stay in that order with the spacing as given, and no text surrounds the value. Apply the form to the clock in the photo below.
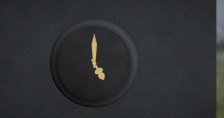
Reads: 5 h 00 min
